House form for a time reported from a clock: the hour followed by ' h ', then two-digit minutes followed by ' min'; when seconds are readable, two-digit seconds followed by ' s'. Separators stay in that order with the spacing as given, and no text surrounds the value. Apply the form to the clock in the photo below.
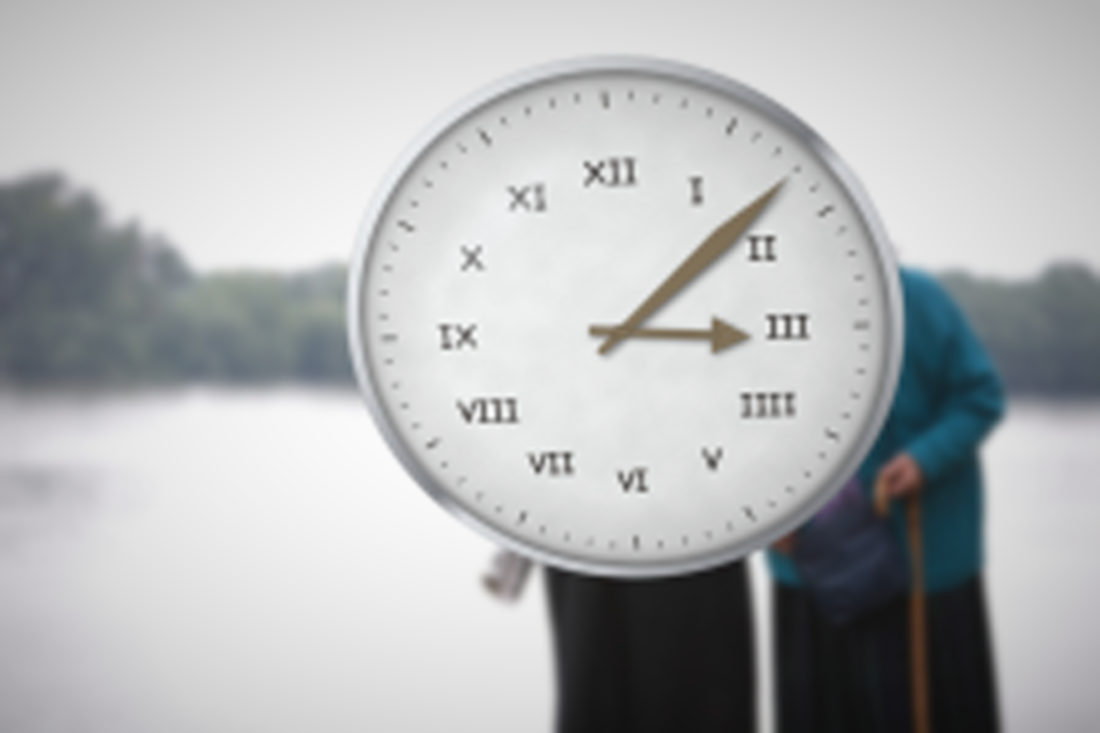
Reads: 3 h 08 min
